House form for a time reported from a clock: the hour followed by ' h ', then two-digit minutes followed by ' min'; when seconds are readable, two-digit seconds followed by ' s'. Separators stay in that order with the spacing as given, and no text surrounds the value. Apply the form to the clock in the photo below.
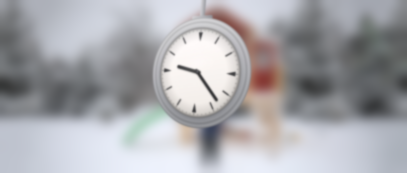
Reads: 9 h 23 min
